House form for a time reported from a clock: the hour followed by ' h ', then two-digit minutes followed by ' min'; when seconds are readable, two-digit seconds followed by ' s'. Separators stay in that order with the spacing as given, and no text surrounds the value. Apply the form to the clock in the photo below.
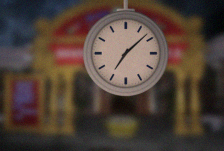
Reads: 7 h 08 min
